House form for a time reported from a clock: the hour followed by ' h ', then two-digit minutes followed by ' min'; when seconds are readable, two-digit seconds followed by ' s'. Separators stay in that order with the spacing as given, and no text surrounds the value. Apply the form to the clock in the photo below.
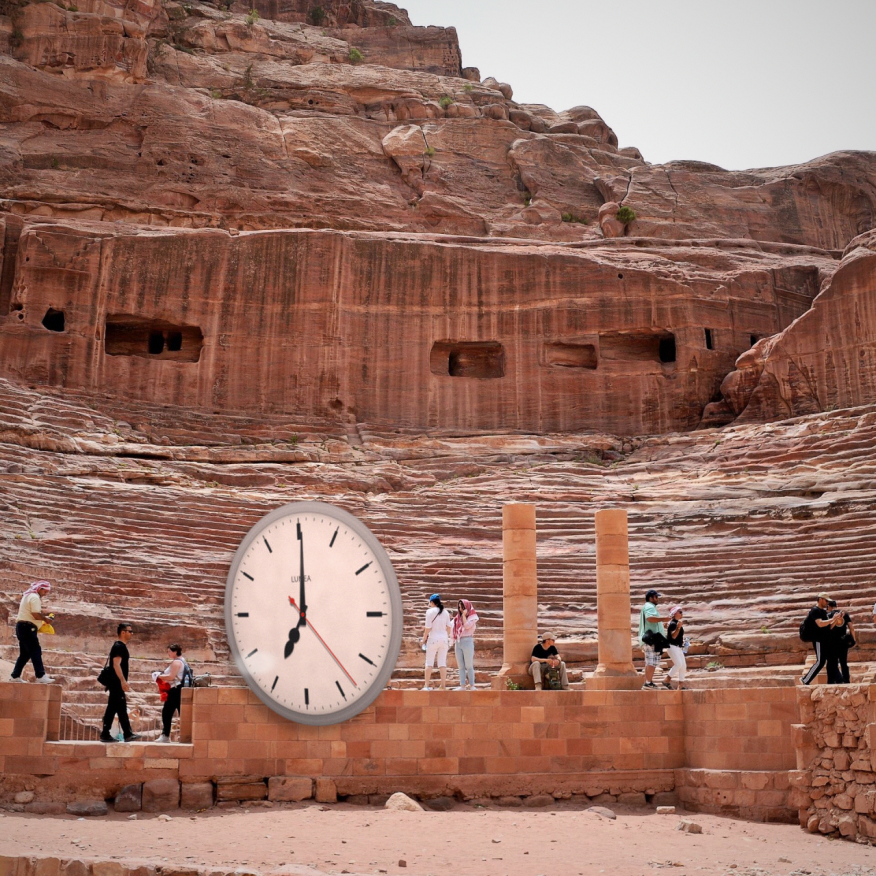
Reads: 7 h 00 min 23 s
